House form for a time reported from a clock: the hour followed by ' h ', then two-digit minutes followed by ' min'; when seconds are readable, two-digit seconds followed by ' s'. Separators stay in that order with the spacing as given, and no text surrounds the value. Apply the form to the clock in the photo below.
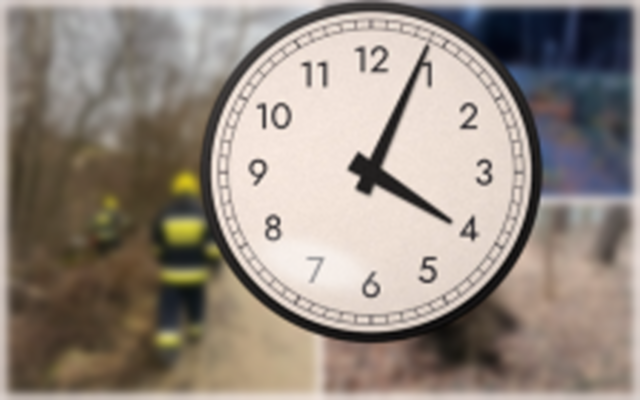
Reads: 4 h 04 min
